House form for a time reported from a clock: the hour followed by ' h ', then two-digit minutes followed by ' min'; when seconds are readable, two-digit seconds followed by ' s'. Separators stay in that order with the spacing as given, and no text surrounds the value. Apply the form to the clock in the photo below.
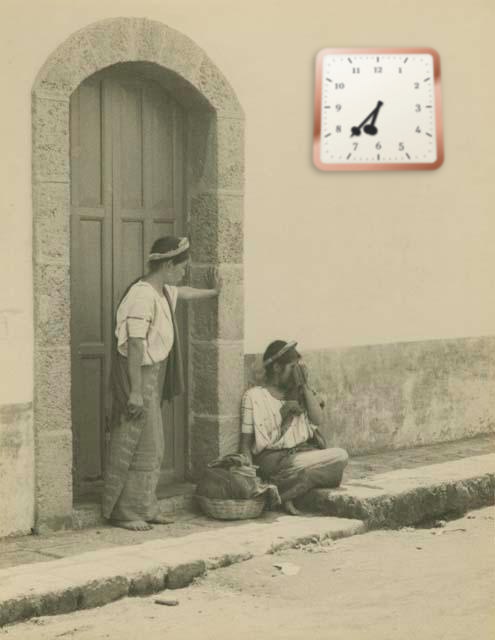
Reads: 6 h 37 min
